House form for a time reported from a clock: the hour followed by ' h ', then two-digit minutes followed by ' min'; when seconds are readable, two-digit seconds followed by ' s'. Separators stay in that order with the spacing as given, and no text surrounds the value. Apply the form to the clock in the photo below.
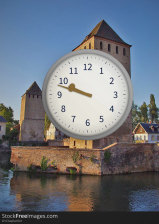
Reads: 9 h 48 min
